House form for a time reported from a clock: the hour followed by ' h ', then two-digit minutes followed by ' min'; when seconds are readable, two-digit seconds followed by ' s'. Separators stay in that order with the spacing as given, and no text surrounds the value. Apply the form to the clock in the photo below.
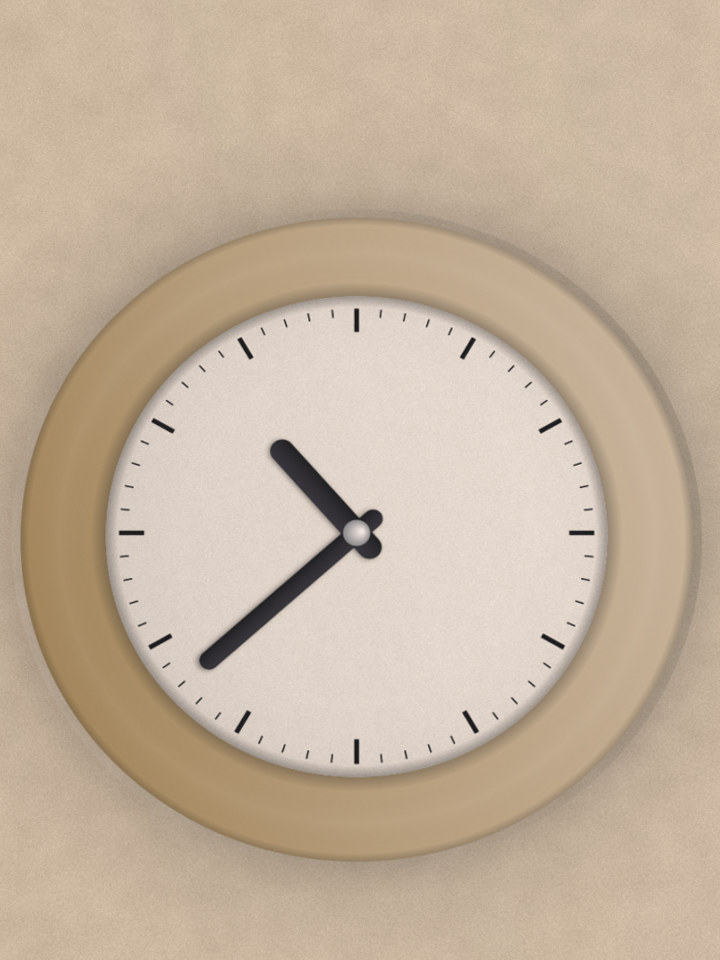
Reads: 10 h 38 min
